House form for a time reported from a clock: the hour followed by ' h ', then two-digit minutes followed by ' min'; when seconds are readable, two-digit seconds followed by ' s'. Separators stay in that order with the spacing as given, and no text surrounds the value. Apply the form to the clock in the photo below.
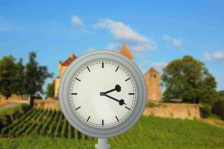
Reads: 2 h 19 min
